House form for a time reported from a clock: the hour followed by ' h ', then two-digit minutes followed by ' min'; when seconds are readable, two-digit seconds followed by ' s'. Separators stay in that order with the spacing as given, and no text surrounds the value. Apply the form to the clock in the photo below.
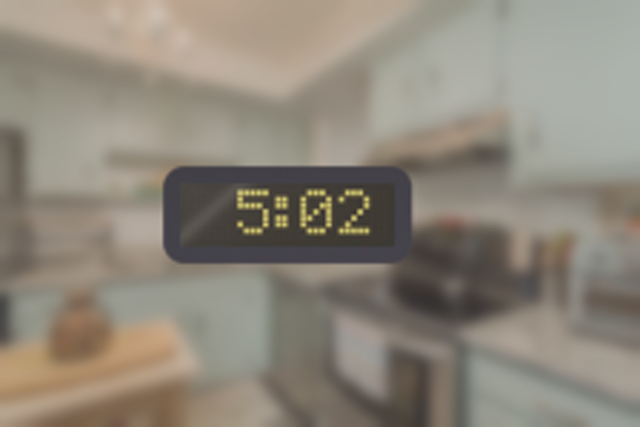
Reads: 5 h 02 min
